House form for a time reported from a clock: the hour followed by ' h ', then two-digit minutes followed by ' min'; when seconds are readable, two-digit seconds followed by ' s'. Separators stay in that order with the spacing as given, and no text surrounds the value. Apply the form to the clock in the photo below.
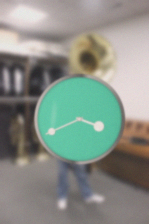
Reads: 3 h 41 min
